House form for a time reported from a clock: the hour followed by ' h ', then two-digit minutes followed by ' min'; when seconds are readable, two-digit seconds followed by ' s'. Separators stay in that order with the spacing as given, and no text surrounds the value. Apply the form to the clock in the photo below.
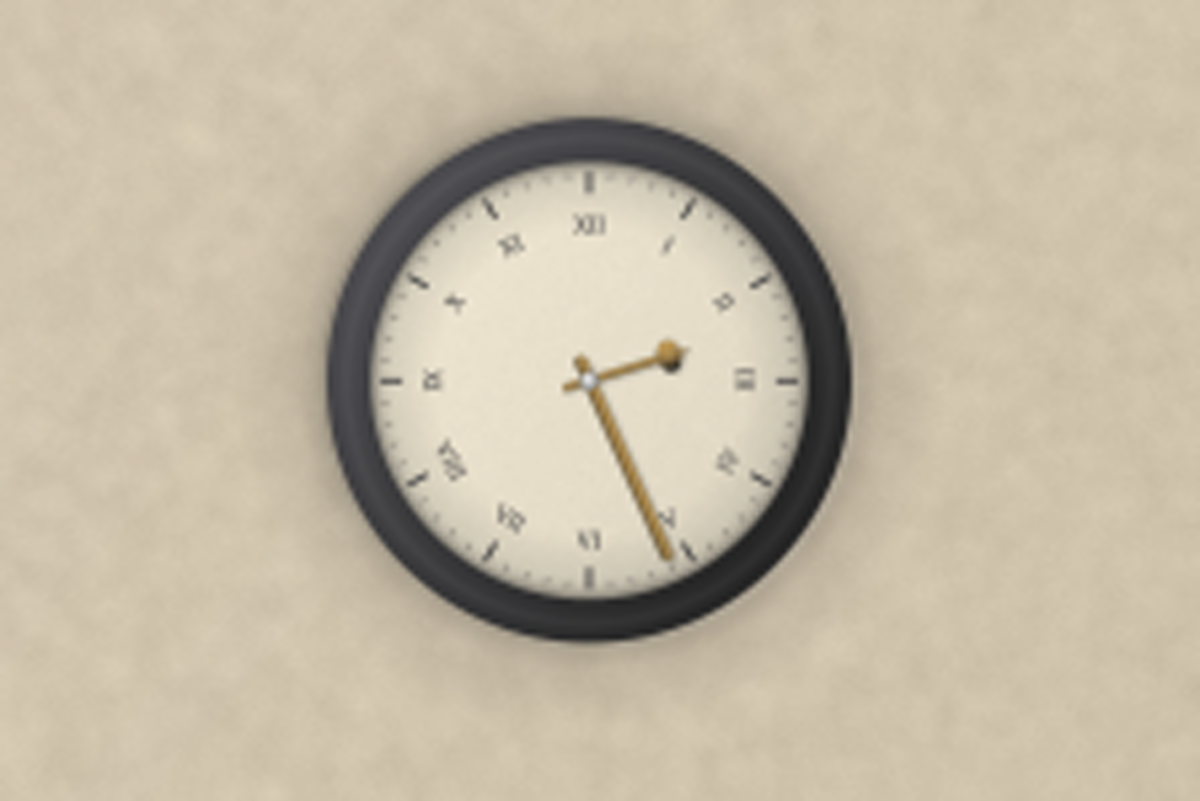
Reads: 2 h 26 min
